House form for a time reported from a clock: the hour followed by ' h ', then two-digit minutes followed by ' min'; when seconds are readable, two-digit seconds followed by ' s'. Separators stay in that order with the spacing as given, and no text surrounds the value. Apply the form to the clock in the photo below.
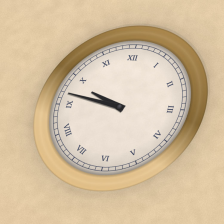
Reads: 9 h 47 min
